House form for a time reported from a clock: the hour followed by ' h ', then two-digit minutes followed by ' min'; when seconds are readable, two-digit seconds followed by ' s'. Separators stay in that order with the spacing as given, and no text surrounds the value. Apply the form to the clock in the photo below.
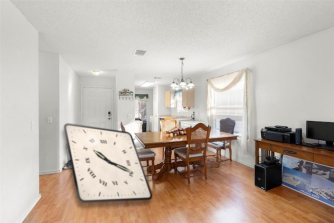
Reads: 10 h 19 min
